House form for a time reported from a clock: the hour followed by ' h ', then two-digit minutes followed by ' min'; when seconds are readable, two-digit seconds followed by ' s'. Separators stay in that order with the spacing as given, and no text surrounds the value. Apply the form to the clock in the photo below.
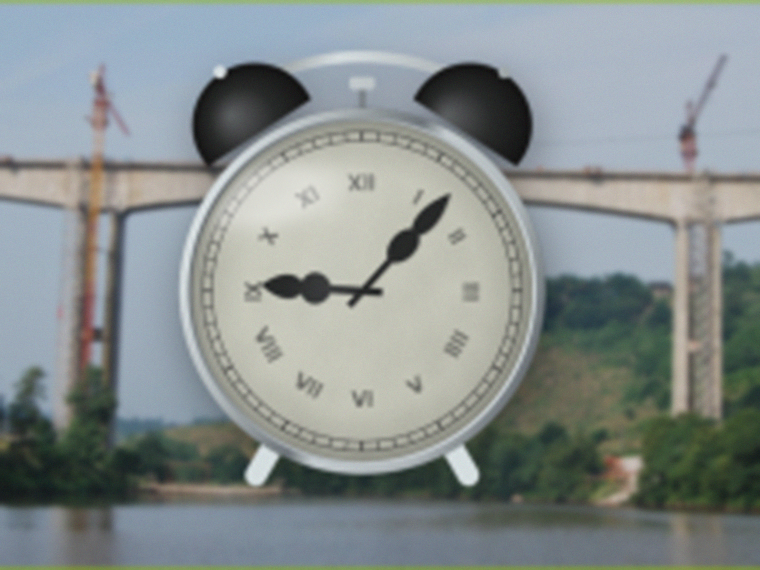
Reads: 9 h 07 min
